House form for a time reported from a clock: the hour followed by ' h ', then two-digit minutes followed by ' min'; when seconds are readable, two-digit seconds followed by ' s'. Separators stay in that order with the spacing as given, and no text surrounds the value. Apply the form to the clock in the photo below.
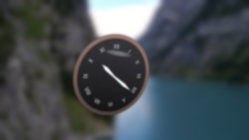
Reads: 10 h 21 min
